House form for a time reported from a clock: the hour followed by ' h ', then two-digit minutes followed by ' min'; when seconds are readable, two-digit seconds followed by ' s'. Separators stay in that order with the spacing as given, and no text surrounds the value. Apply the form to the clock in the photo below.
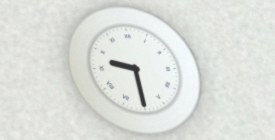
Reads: 9 h 30 min
